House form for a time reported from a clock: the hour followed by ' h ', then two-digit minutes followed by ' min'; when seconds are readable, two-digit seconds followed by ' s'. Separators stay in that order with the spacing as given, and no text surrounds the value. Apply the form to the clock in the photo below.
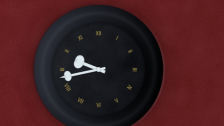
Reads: 9 h 43 min
